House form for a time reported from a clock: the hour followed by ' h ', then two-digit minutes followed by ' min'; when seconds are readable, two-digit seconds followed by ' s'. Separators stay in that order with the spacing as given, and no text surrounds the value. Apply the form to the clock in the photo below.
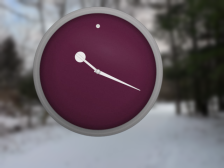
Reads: 10 h 19 min
